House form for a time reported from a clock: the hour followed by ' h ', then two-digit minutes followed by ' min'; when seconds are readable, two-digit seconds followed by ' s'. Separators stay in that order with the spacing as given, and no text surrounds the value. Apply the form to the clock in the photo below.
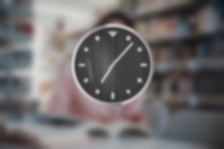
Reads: 7 h 07 min
